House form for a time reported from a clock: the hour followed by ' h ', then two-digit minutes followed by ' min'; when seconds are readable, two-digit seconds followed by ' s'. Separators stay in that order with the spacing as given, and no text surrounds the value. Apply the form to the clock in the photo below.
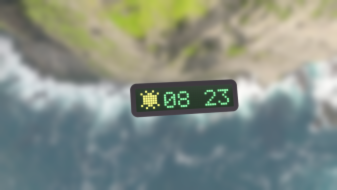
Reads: 8 h 23 min
